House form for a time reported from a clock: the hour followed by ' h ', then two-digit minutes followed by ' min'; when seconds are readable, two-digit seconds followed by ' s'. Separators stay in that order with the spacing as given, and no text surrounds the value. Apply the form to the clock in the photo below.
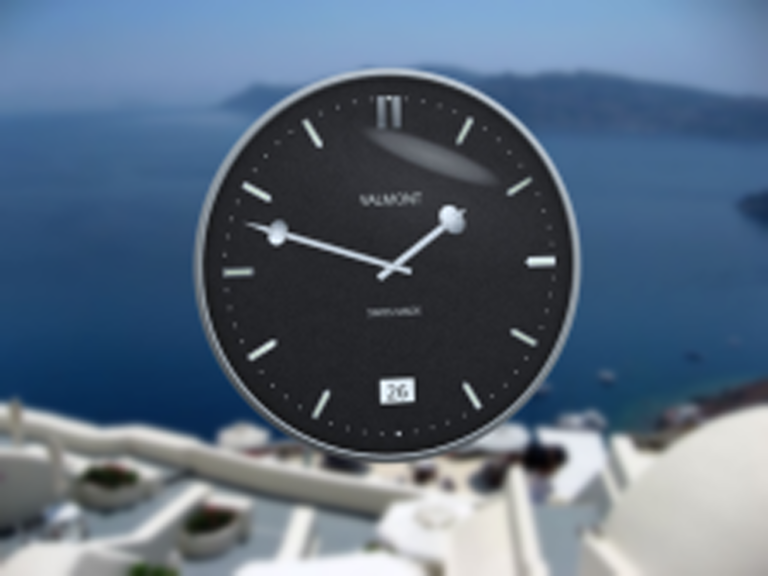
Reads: 1 h 48 min
